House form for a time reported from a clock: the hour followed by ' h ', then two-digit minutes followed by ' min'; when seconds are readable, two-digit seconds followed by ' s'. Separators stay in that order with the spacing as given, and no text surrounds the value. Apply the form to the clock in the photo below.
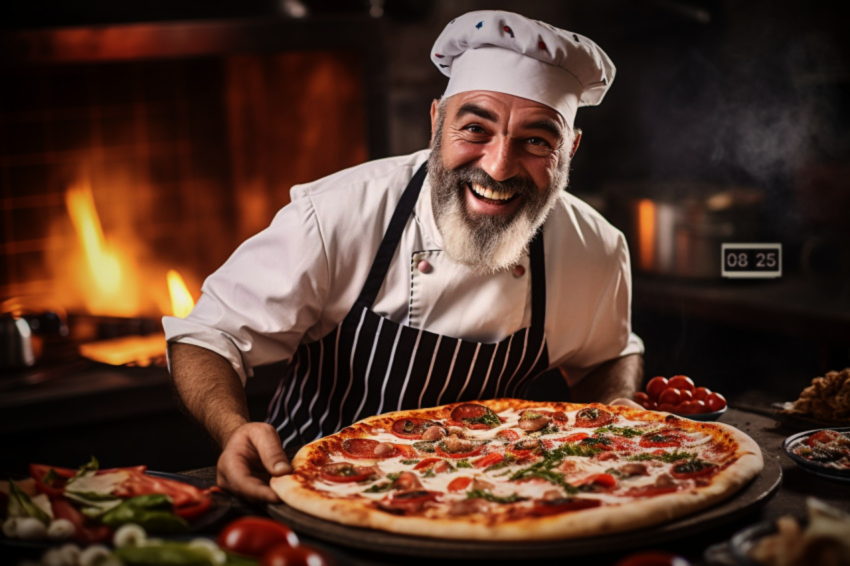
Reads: 8 h 25 min
